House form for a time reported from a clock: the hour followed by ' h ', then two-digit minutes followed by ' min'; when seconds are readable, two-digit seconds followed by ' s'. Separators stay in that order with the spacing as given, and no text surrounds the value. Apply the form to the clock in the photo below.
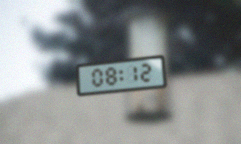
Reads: 8 h 12 min
